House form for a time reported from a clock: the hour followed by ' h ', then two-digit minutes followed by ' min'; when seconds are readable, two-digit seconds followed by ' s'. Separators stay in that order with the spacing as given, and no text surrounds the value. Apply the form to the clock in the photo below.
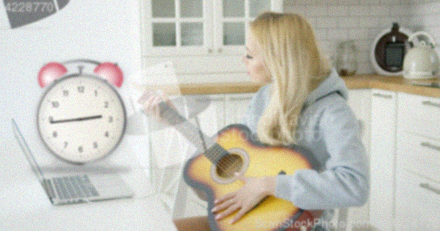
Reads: 2 h 44 min
